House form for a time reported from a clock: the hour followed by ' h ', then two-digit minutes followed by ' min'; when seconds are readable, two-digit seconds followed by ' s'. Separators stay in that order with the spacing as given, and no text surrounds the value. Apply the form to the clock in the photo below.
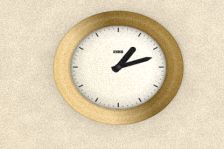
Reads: 1 h 12 min
